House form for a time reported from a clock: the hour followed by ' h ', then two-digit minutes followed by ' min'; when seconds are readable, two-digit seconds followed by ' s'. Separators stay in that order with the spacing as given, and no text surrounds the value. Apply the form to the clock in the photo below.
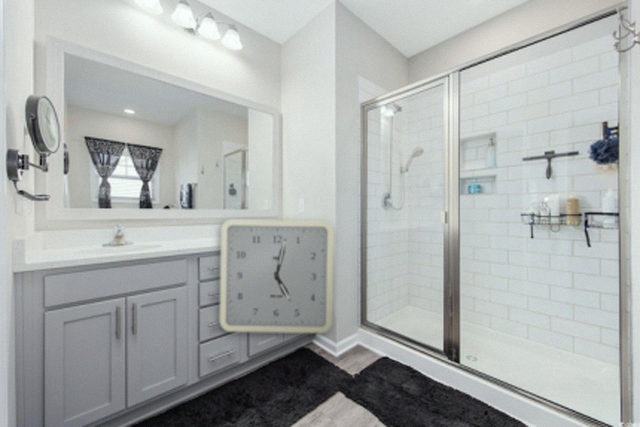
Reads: 5 h 02 min
